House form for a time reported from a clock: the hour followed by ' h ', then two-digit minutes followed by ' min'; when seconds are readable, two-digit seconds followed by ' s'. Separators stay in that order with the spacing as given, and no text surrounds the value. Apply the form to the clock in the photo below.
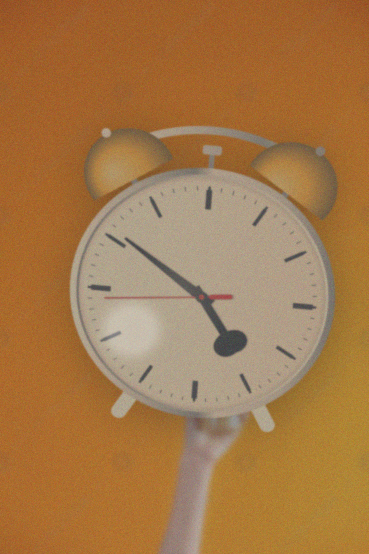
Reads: 4 h 50 min 44 s
